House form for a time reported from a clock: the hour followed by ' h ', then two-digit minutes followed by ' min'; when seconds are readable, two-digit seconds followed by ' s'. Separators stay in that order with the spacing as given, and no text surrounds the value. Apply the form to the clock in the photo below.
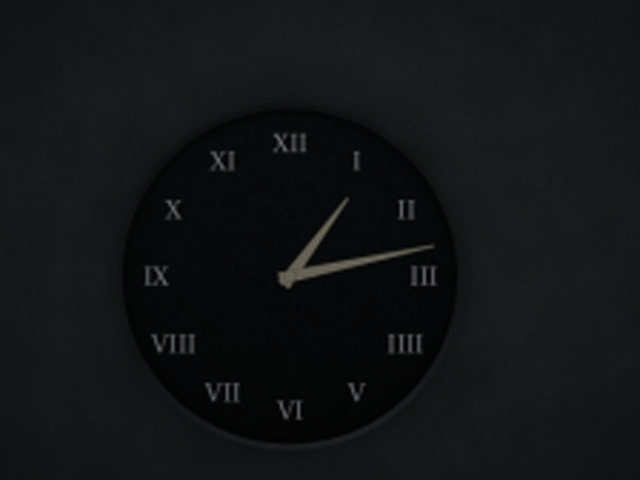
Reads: 1 h 13 min
